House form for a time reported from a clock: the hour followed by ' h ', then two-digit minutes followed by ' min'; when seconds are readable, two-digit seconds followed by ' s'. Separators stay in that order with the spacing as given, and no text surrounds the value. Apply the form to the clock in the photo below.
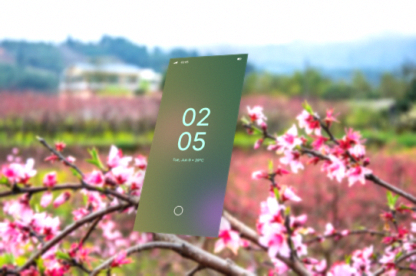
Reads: 2 h 05 min
